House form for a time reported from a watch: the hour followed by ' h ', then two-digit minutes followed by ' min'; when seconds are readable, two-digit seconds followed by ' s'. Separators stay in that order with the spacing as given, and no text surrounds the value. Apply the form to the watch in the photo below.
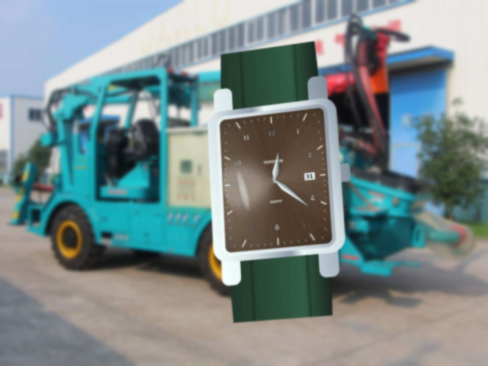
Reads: 12 h 22 min
